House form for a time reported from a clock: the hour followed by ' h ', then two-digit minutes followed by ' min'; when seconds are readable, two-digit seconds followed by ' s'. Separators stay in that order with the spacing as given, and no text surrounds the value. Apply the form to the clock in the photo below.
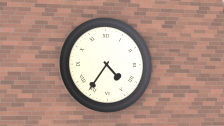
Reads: 4 h 36 min
